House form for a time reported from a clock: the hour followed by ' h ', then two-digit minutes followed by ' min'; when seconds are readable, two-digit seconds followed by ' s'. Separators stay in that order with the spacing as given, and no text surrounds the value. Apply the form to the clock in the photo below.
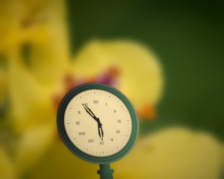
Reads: 5 h 54 min
